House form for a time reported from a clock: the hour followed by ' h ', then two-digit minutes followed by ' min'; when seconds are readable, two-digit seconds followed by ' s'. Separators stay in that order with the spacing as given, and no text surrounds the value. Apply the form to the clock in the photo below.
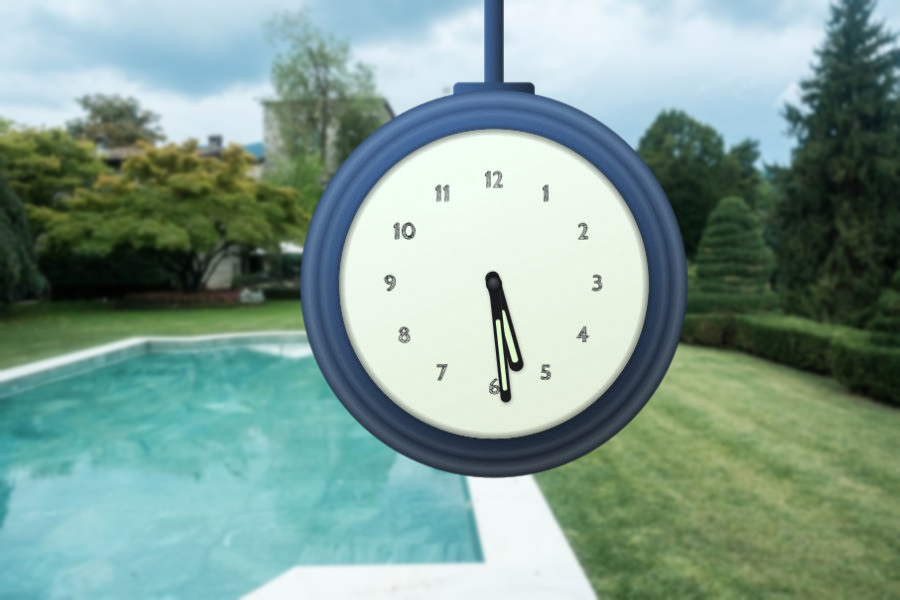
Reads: 5 h 29 min
